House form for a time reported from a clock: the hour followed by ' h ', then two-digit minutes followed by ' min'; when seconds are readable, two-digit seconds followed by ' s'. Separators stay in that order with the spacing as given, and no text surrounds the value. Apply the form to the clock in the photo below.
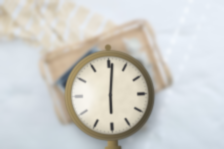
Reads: 6 h 01 min
